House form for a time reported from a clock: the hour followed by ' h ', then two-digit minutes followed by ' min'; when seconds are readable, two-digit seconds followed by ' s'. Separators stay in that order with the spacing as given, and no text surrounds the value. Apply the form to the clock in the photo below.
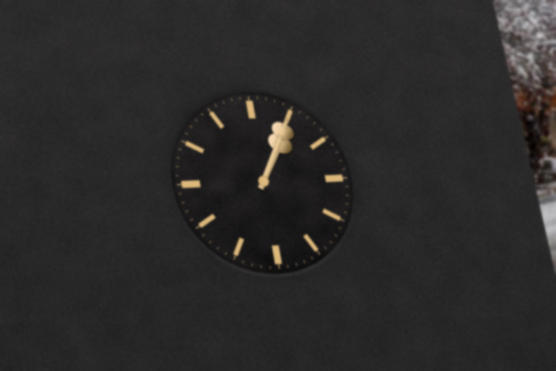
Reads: 1 h 05 min
